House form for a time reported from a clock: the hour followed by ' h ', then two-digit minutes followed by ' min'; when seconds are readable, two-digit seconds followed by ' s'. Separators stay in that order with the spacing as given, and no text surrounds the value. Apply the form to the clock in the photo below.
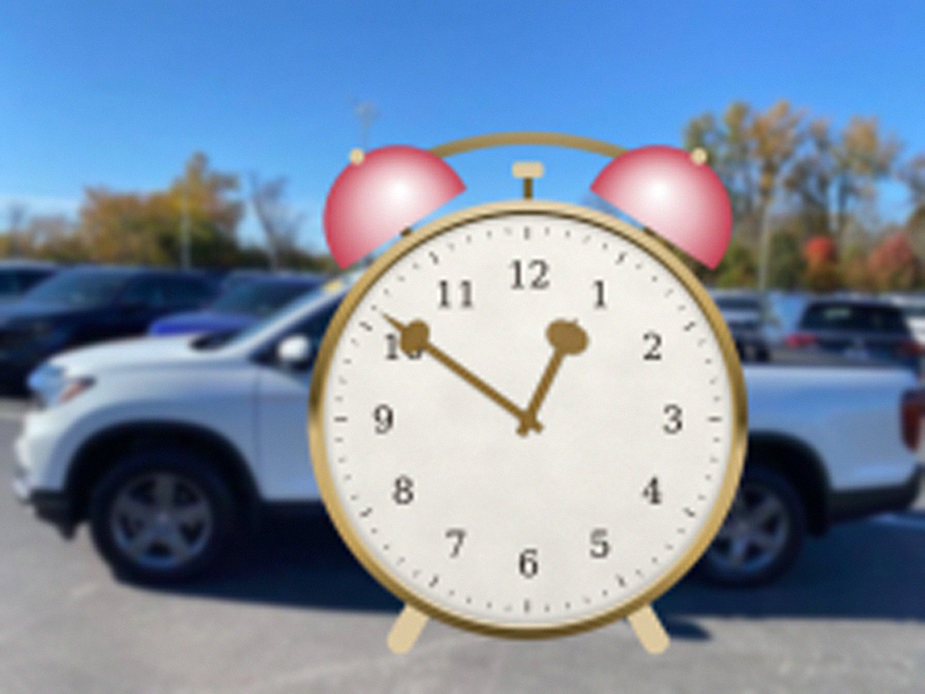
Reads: 12 h 51 min
